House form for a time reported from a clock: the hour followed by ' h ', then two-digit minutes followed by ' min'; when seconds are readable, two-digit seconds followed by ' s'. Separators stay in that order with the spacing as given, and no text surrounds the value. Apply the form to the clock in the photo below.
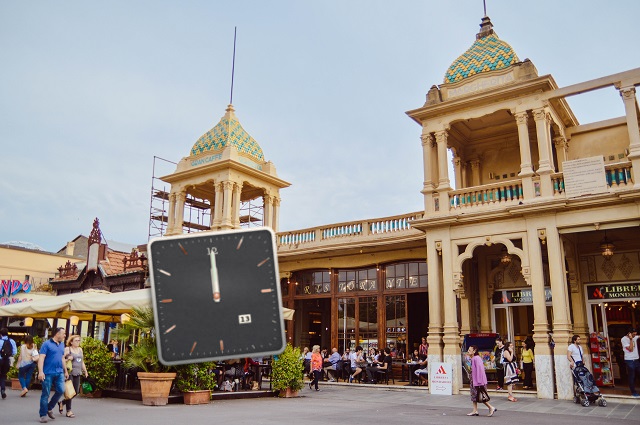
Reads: 12 h 00 min
